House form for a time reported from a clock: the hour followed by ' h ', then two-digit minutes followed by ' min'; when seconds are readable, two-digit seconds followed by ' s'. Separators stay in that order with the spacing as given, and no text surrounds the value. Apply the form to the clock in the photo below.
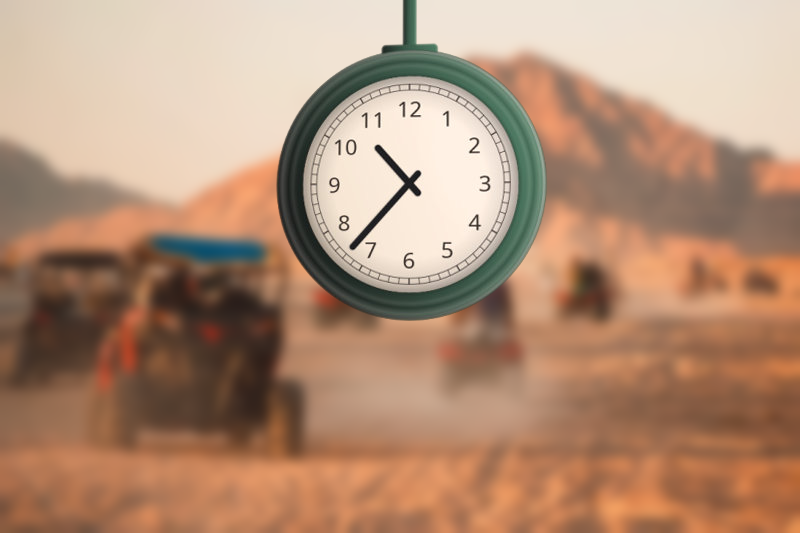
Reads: 10 h 37 min
